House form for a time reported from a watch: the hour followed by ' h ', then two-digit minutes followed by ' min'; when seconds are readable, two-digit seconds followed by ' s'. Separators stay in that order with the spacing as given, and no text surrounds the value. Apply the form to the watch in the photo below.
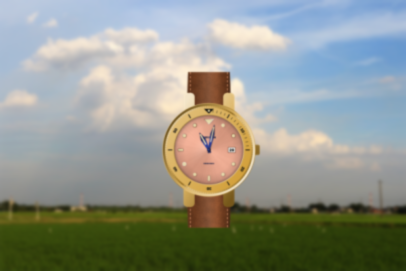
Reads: 11 h 02 min
